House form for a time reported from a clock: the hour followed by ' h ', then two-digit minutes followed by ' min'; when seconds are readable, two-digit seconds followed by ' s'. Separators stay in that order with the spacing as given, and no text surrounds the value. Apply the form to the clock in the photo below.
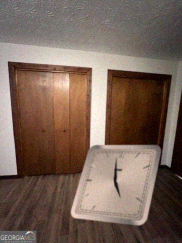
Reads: 4 h 58 min
